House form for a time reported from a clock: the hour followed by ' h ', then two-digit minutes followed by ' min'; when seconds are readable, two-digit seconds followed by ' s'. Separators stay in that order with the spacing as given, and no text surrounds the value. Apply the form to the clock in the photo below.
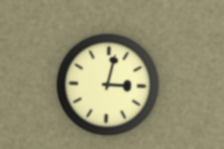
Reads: 3 h 02 min
